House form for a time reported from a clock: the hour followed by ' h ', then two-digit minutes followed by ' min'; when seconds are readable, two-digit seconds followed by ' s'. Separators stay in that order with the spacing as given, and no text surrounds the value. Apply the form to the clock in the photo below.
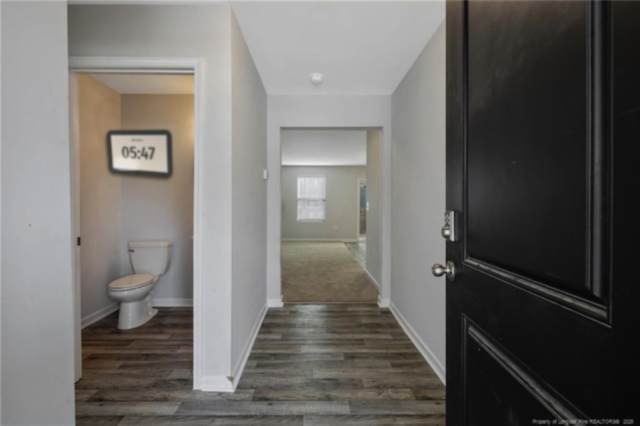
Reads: 5 h 47 min
